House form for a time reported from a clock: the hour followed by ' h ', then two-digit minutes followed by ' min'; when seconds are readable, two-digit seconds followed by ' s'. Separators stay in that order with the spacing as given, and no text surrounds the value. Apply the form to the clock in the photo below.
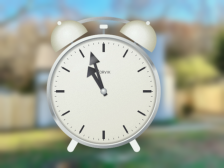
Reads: 10 h 57 min
